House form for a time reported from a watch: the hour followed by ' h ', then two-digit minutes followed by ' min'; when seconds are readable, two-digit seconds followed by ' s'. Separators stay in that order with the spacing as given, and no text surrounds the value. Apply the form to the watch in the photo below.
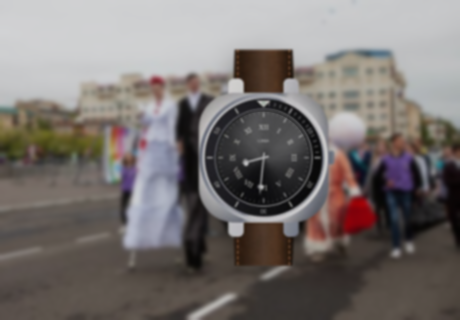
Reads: 8 h 31 min
